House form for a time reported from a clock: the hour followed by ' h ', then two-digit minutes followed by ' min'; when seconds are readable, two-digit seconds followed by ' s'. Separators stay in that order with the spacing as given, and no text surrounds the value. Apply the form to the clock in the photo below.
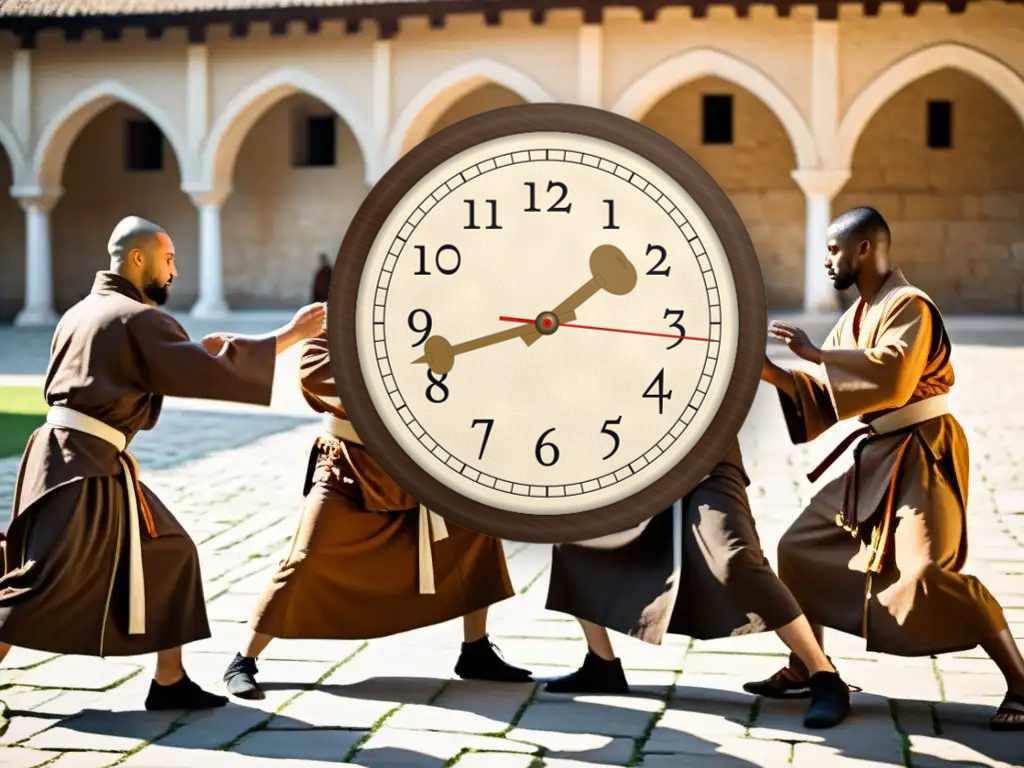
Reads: 1 h 42 min 16 s
